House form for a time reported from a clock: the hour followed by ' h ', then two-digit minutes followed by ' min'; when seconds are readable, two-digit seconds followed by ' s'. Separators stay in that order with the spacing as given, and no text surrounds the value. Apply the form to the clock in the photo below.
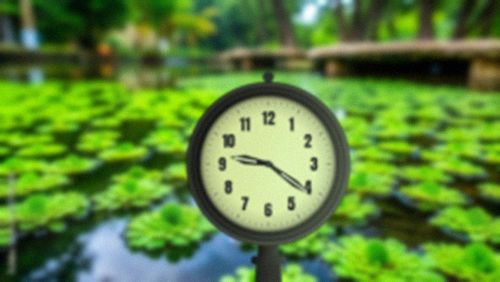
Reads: 9 h 21 min
